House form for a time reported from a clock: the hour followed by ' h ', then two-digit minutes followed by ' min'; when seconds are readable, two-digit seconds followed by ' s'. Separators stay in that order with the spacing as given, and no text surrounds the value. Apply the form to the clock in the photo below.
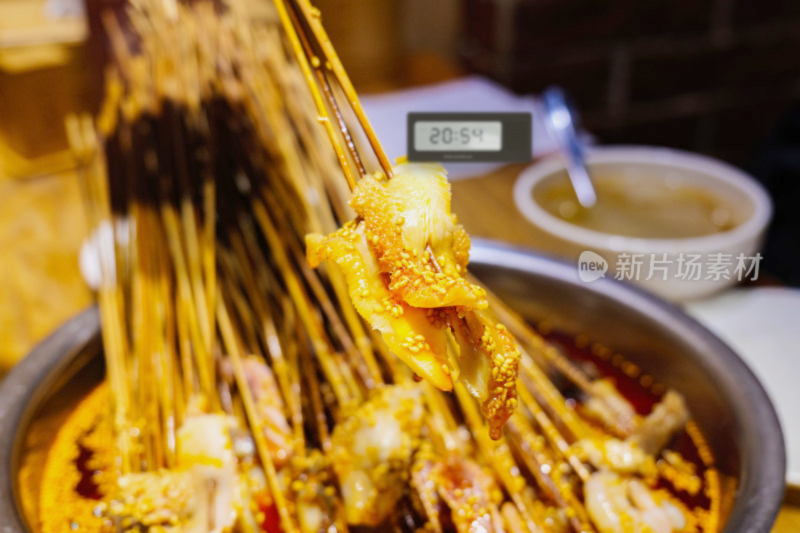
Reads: 20 h 54 min
